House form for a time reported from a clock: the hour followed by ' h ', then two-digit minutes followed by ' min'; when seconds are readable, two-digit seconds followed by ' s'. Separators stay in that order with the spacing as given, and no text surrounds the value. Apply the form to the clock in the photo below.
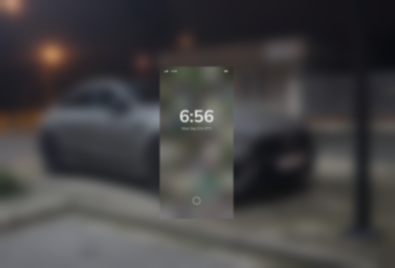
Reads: 6 h 56 min
